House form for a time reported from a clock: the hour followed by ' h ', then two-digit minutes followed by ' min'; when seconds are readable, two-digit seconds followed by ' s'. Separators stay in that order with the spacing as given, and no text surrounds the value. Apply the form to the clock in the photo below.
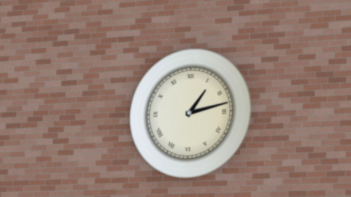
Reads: 1 h 13 min
